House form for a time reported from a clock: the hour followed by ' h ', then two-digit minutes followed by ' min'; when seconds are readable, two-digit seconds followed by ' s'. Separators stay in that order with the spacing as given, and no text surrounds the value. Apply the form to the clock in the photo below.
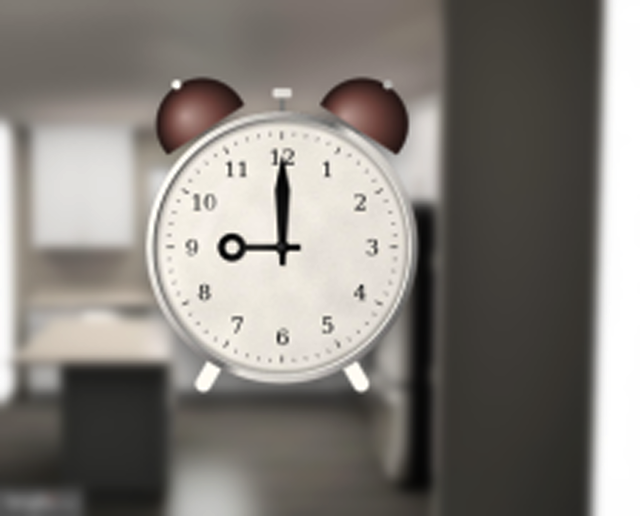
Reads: 9 h 00 min
